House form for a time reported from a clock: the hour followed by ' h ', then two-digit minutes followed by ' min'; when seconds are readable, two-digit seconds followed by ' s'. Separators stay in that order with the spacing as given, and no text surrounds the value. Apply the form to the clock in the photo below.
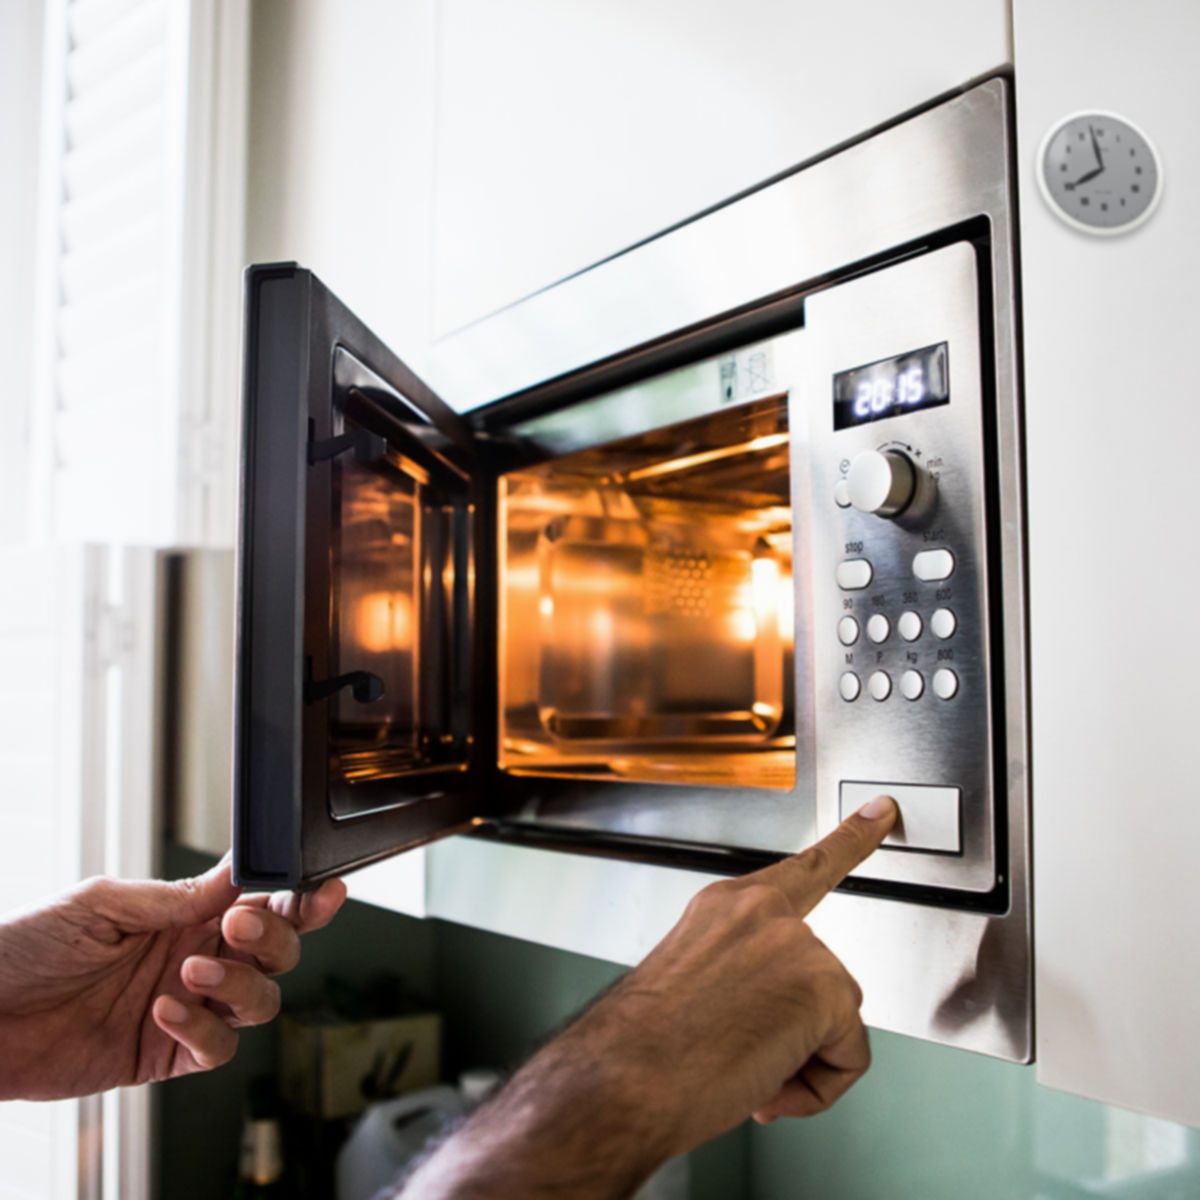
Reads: 7 h 58 min
